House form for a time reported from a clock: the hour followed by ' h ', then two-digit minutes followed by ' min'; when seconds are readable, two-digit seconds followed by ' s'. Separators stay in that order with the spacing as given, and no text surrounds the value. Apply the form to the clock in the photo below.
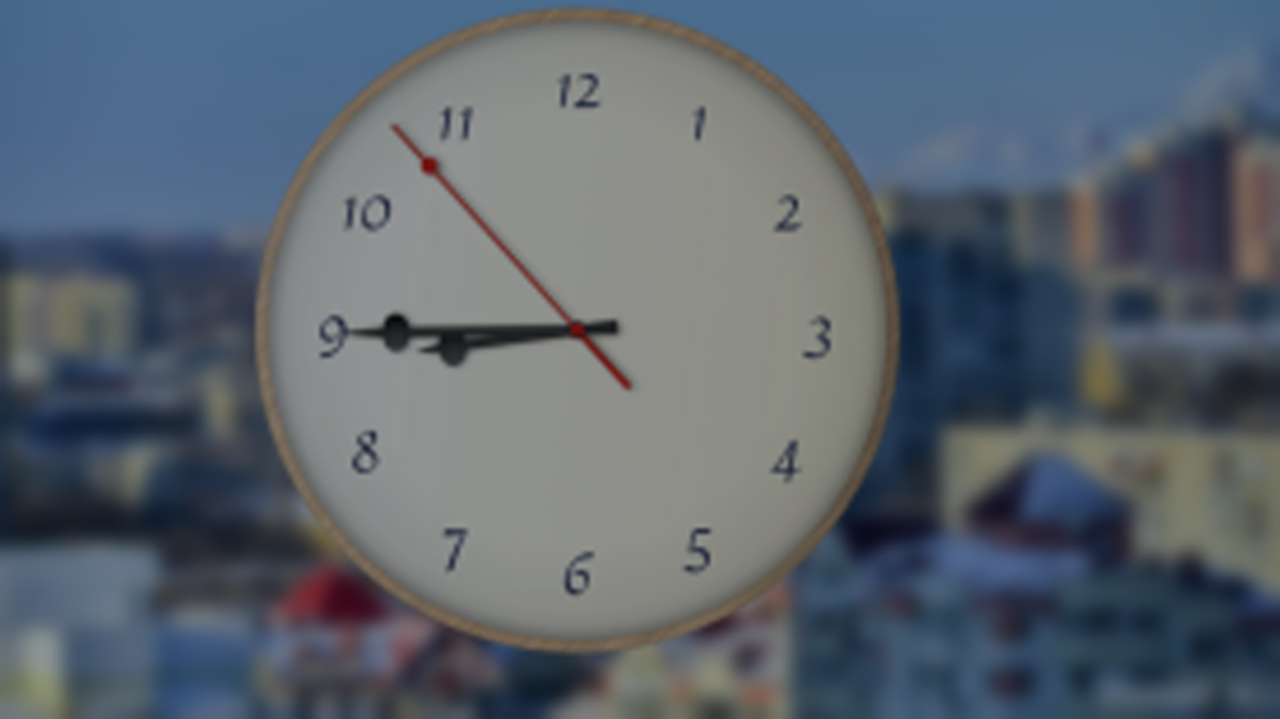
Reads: 8 h 44 min 53 s
